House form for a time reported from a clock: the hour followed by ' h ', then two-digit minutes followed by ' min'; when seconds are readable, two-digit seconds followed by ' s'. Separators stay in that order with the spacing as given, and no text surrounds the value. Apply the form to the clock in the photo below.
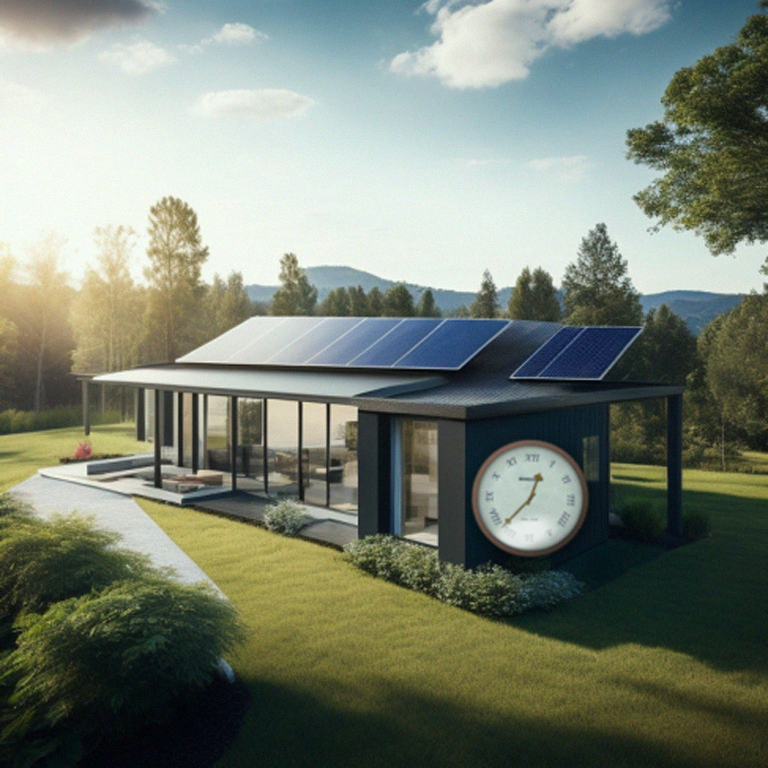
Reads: 12 h 37 min
